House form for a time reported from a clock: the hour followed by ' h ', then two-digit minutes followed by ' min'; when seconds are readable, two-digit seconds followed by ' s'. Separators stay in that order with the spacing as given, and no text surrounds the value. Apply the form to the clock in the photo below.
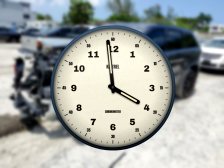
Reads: 3 h 59 min
